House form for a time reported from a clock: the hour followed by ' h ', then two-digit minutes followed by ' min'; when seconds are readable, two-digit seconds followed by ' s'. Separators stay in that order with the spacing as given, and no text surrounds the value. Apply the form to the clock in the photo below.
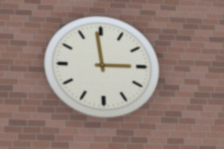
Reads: 2 h 59 min
